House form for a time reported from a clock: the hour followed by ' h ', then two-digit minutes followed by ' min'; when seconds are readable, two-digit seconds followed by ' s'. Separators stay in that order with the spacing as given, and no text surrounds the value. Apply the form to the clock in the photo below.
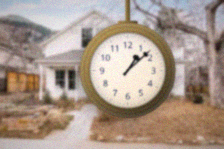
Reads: 1 h 08 min
